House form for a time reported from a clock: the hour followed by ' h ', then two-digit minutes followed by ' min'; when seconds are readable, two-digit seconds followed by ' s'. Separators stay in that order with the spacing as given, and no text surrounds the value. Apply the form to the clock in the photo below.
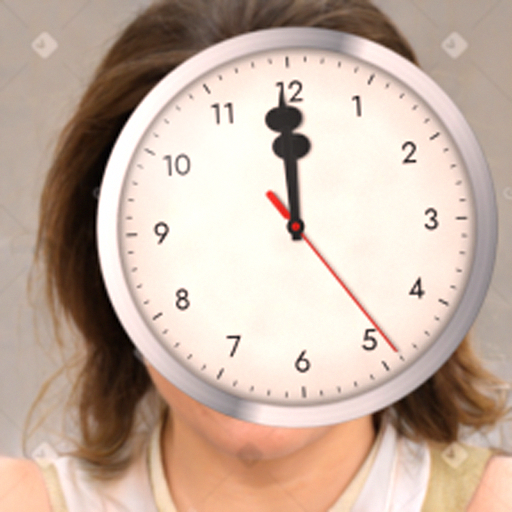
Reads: 11 h 59 min 24 s
